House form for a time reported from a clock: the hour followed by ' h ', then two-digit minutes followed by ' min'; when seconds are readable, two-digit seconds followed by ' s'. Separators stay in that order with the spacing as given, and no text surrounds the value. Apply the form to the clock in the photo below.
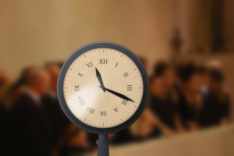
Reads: 11 h 19 min
